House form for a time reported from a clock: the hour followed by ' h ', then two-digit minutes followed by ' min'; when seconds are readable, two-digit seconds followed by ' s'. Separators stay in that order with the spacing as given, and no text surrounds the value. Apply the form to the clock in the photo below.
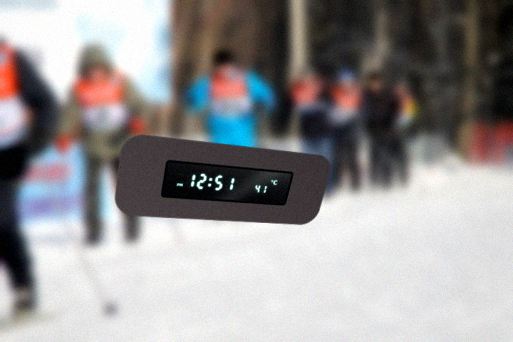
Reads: 12 h 51 min
